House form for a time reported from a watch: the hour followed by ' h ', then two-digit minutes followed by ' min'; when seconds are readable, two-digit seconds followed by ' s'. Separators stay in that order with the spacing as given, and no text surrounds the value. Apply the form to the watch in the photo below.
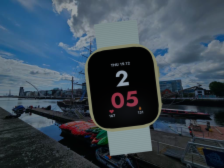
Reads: 2 h 05 min
